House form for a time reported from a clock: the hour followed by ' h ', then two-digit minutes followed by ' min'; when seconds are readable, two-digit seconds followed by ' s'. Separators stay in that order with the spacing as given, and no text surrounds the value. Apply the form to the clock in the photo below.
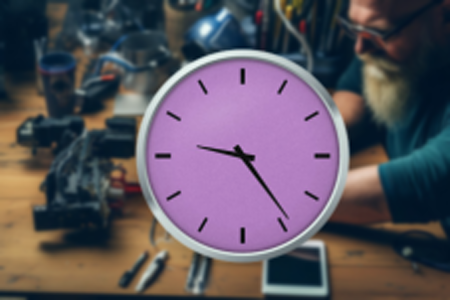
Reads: 9 h 24 min
